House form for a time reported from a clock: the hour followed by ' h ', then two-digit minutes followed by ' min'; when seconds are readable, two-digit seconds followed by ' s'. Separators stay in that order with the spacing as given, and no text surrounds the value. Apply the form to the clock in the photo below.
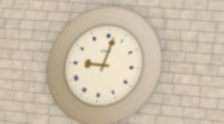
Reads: 9 h 02 min
